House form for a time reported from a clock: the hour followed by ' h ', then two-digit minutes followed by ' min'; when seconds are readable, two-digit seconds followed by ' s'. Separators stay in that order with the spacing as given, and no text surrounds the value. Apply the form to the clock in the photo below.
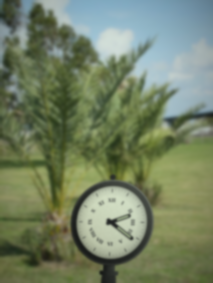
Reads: 2 h 21 min
